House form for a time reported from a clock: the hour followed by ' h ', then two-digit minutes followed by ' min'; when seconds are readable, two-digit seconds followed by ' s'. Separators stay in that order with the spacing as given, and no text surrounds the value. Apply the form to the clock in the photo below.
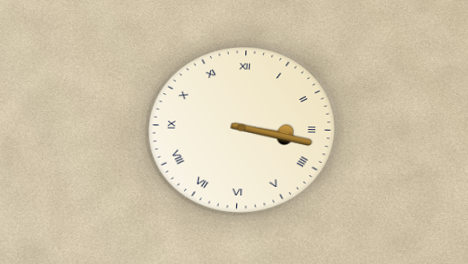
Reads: 3 h 17 min
